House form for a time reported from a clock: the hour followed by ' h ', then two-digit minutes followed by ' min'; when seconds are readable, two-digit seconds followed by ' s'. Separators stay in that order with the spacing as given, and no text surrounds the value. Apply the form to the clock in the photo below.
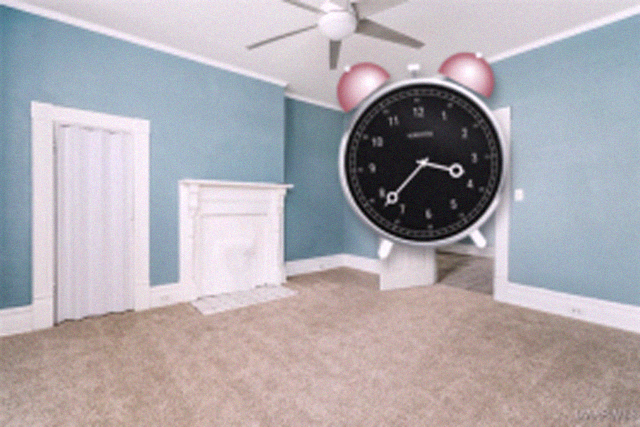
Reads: 3 h 38 min
